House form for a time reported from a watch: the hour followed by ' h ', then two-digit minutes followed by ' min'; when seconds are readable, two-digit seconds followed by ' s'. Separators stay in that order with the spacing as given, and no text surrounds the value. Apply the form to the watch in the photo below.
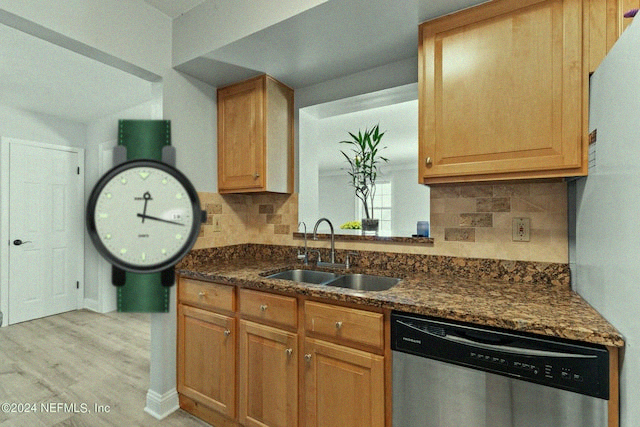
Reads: 12 h 17 min
